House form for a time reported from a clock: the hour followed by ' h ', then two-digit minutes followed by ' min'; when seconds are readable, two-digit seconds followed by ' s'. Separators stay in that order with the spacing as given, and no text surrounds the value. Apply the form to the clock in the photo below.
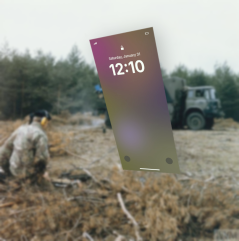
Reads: 12 h 10 min
